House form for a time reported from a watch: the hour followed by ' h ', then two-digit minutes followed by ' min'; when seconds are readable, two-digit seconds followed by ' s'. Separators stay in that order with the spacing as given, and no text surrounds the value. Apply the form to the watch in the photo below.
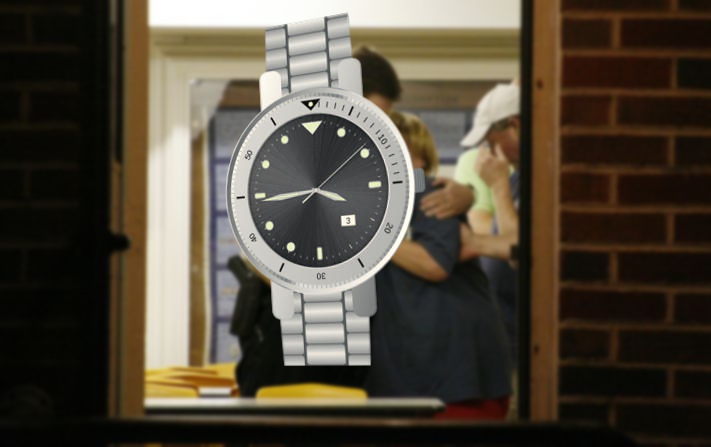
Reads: 3 h 44 min 09 s
